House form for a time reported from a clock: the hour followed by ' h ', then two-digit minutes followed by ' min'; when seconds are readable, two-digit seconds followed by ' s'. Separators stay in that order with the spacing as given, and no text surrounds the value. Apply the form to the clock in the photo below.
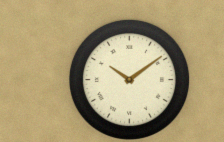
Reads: 10 h 09 min
